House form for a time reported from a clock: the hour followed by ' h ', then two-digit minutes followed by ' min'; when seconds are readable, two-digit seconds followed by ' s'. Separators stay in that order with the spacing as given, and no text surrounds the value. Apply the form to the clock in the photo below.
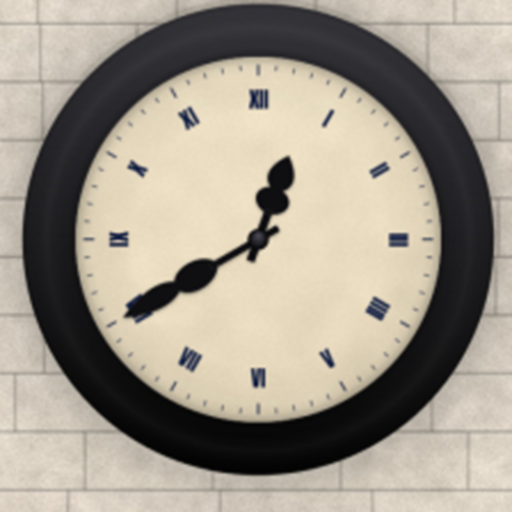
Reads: 12 h 40 min
